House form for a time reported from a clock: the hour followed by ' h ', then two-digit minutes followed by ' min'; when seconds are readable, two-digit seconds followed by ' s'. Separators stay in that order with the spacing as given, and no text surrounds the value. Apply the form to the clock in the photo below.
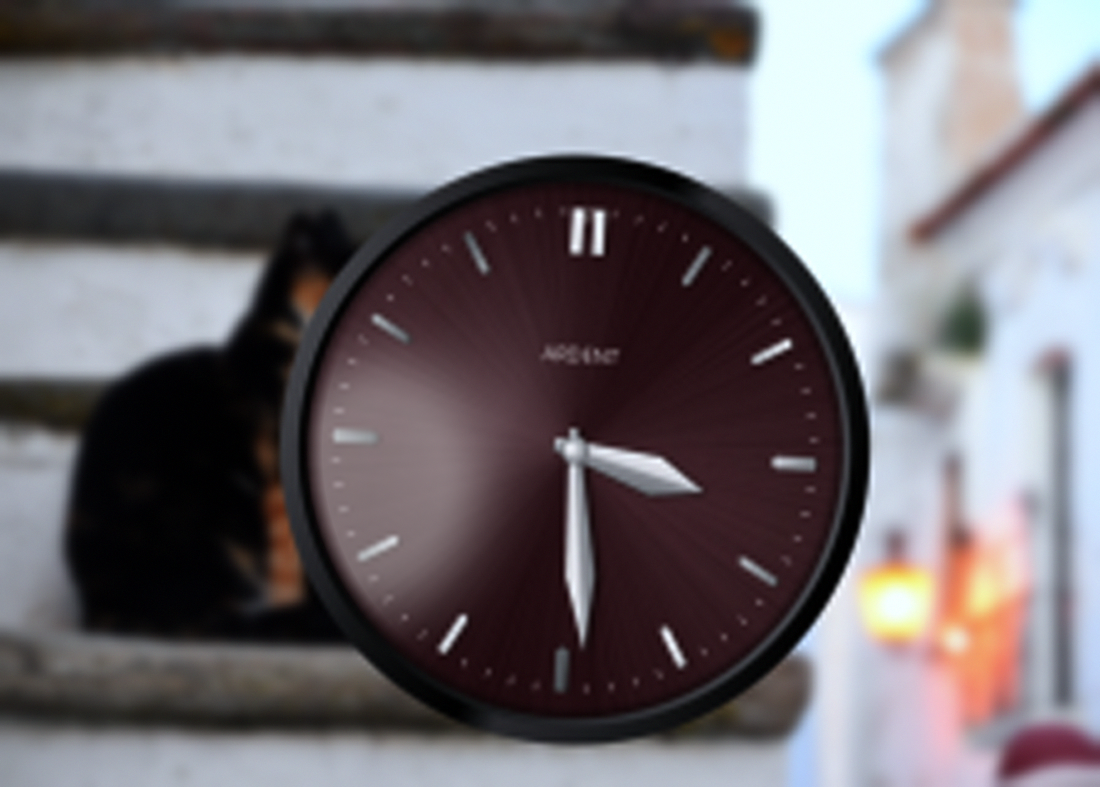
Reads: 3 h 29 min
